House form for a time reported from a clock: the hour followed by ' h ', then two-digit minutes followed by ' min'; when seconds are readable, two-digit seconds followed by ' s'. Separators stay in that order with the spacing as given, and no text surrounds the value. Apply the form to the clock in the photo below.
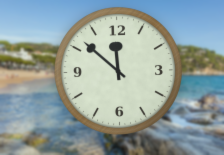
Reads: 11 h 52 min
